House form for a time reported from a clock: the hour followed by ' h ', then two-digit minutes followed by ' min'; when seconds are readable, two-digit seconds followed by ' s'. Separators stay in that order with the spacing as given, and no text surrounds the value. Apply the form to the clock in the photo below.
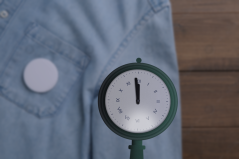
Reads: 11 h 59 min
